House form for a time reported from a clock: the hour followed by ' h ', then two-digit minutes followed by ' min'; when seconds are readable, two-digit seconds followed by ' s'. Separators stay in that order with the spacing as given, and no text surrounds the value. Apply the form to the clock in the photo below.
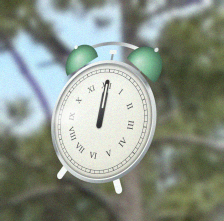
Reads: 12 h 00 min
